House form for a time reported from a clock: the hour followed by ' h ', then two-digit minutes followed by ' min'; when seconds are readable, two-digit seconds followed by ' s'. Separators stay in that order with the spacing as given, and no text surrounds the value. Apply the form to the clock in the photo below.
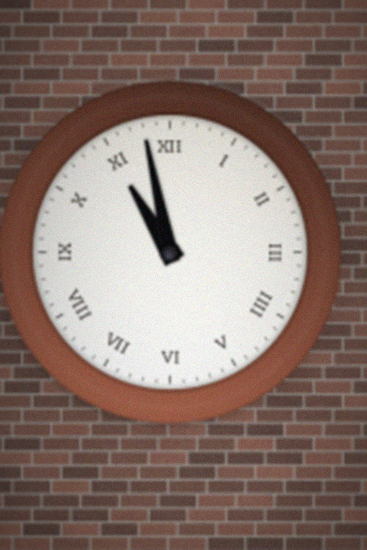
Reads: 10 h 58 min
